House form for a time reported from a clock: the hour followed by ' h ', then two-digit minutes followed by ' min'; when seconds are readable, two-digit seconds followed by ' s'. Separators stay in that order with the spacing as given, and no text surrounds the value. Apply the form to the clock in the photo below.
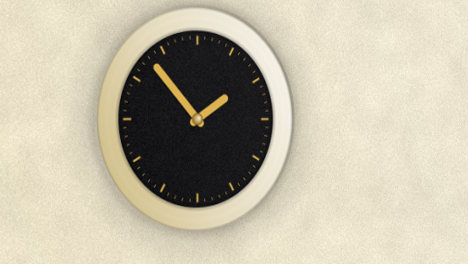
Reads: 1 h 53 min
